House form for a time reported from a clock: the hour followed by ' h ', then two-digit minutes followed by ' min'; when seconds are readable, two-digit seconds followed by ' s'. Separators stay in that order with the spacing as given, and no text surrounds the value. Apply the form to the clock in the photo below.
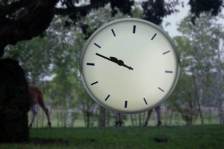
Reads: 9 h 48 min
